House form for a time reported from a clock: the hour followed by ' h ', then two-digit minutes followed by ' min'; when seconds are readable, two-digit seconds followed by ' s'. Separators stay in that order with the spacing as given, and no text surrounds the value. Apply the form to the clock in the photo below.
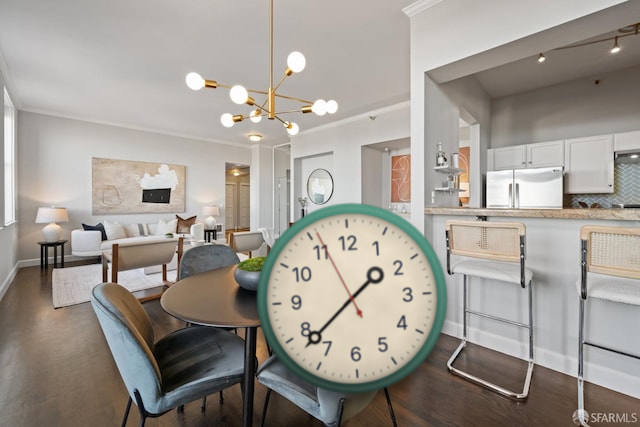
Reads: 1 h 37 min 56 s
